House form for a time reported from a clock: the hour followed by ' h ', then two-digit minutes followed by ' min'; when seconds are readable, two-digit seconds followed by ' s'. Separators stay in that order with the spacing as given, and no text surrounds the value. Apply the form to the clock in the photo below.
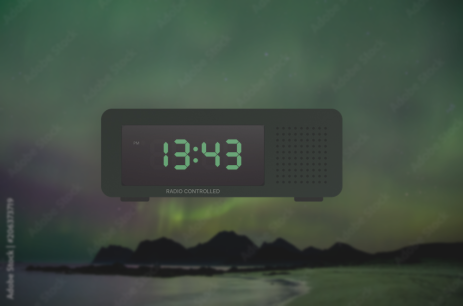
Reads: 13 h 43 min
